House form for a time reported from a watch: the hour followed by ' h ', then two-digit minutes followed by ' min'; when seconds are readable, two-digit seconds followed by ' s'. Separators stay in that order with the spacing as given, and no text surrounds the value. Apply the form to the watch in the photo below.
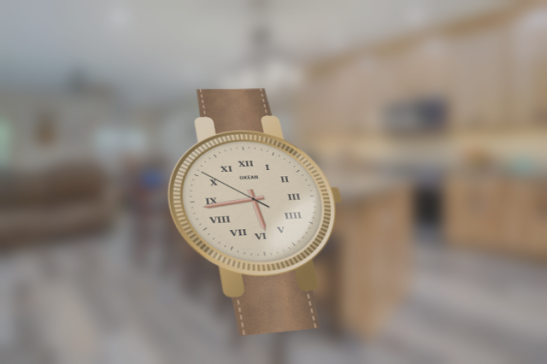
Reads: 5 h 43 min 51 s
